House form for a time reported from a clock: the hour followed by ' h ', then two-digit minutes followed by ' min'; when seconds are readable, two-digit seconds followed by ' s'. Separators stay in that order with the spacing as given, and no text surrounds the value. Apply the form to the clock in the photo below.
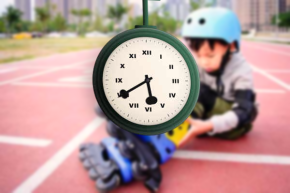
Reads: 5 h 40 min
